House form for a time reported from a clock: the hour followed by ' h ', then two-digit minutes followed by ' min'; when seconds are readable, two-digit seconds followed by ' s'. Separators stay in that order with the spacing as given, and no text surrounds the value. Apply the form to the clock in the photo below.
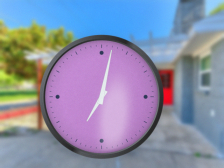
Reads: 7 h 02 min
